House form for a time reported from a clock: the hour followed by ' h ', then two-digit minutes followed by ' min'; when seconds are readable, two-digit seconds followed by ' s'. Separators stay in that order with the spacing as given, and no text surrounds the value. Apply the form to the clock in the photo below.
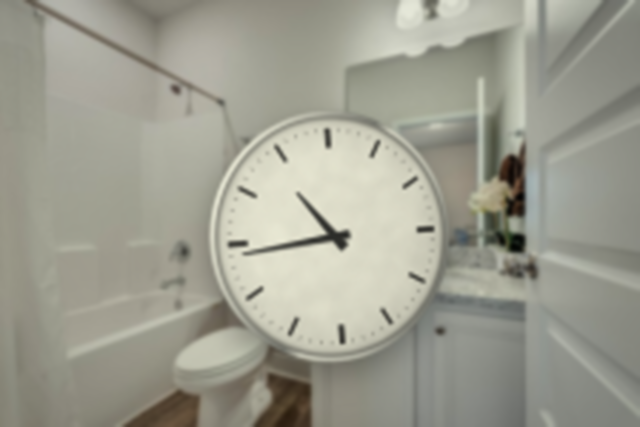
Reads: 10 h 44 min
